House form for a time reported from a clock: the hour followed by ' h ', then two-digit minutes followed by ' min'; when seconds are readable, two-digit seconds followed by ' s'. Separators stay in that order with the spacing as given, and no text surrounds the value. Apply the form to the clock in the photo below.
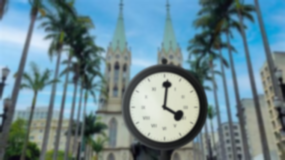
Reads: 4 h 01 min
